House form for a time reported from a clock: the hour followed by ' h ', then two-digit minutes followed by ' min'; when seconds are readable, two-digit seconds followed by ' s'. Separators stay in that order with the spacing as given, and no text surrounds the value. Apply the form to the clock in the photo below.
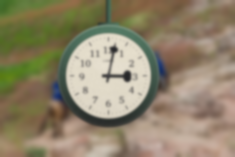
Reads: 3 h 02 min
